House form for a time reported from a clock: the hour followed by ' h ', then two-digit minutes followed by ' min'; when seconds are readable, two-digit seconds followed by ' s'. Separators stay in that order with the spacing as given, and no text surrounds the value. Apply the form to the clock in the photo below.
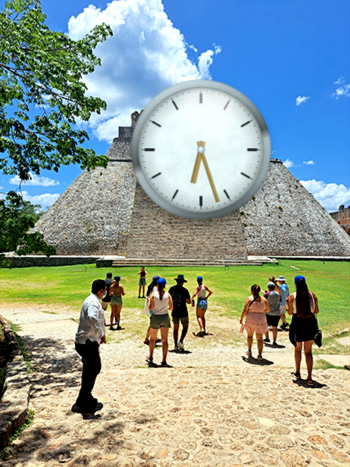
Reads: 6 h 27 min
